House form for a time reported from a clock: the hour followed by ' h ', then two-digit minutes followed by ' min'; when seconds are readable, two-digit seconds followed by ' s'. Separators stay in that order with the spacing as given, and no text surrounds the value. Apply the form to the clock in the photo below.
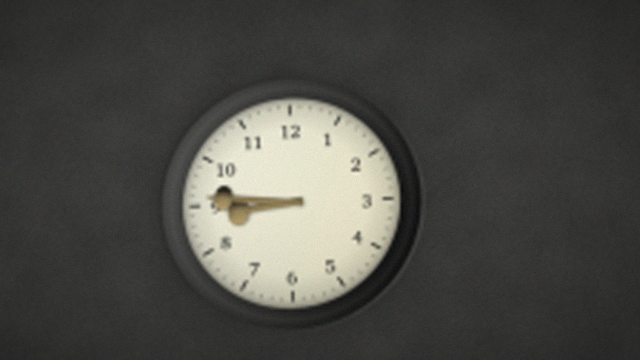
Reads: 8 h 46 min
